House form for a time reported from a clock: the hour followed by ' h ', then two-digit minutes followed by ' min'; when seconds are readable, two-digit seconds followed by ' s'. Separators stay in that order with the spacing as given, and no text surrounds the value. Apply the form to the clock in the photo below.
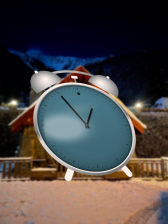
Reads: 12 h 55 min
